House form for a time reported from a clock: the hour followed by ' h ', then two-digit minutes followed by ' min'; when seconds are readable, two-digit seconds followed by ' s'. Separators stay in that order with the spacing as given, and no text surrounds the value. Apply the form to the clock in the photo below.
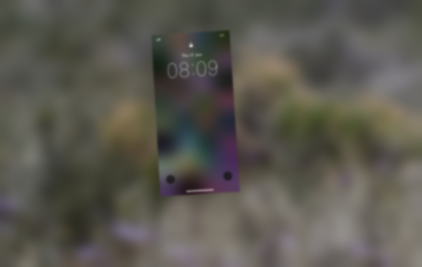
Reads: 8 h 09 min
